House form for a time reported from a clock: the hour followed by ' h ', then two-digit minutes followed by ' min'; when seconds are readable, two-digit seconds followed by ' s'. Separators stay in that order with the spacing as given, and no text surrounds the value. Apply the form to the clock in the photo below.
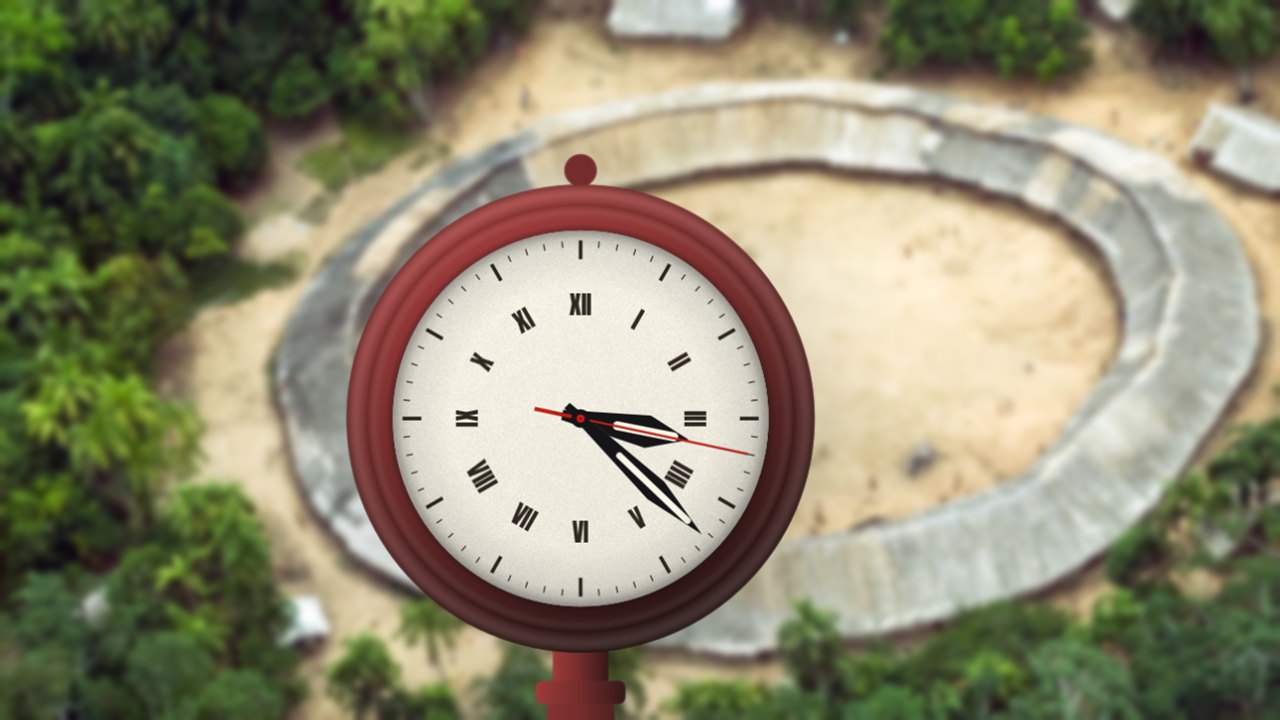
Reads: 3 h 22 min 17 s
